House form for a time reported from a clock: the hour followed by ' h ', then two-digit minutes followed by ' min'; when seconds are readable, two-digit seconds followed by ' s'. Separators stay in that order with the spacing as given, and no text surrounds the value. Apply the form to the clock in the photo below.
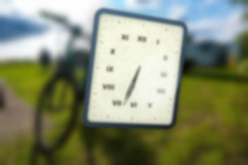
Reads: 6 h 33 min
